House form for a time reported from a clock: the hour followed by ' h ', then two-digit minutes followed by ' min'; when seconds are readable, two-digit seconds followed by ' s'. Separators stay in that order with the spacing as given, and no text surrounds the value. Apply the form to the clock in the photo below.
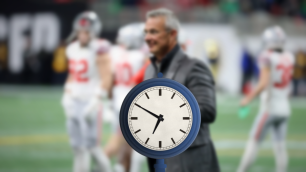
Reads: 6 h 50 min
